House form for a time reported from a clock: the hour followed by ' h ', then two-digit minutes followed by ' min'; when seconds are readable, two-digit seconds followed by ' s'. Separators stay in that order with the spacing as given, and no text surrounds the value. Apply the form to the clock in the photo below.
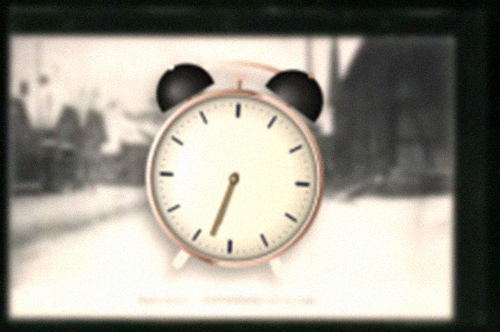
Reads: 6 h 33 min
